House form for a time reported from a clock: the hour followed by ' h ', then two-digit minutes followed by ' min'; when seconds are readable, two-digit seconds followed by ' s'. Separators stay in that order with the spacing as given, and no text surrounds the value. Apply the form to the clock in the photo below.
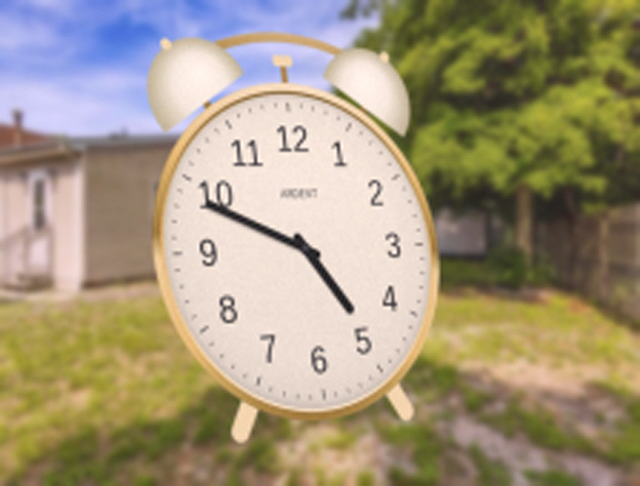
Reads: 4 h 49 min
